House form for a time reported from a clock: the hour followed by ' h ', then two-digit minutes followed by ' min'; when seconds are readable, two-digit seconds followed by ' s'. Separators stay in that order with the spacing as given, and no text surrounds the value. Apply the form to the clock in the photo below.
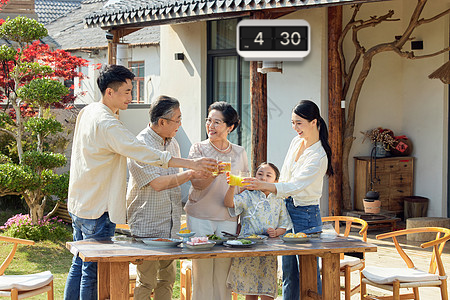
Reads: 4 h 30 min
